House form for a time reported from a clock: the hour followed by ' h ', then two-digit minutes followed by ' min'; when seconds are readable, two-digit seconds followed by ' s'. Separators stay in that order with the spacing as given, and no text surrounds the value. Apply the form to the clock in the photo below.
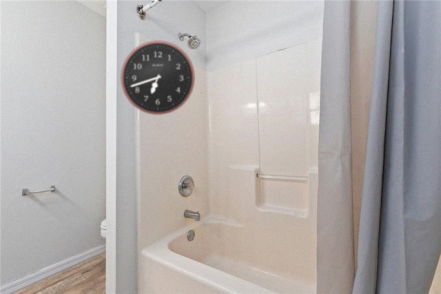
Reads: 6 h 42 min
